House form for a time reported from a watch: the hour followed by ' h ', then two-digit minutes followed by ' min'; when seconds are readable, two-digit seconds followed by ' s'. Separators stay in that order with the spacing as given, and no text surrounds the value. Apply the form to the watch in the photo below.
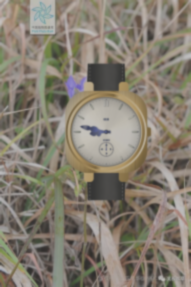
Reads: 8 h 47 min
